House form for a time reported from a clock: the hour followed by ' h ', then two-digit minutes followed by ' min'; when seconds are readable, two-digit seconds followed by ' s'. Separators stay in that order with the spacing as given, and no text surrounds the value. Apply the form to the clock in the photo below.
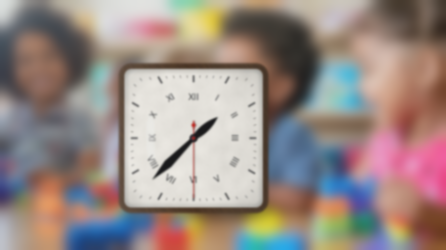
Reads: 1 h 37 min 30 s
